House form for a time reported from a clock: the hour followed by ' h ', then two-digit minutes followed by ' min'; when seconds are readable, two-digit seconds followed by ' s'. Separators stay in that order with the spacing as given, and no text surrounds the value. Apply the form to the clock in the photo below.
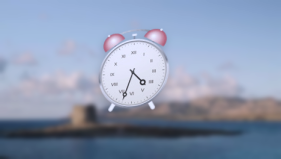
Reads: 4 h 33 min
